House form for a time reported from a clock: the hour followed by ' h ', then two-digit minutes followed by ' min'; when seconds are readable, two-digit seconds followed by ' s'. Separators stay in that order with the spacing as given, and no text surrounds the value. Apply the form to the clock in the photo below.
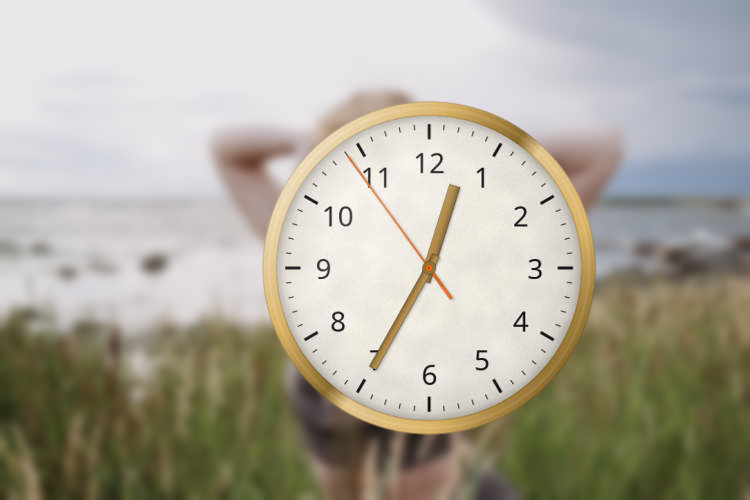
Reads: 12 h 34 min 54 s
